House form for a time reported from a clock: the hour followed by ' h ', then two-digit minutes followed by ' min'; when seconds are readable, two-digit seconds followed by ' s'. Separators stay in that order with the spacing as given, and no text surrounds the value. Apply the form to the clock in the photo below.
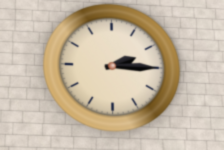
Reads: 2 h 15 min
